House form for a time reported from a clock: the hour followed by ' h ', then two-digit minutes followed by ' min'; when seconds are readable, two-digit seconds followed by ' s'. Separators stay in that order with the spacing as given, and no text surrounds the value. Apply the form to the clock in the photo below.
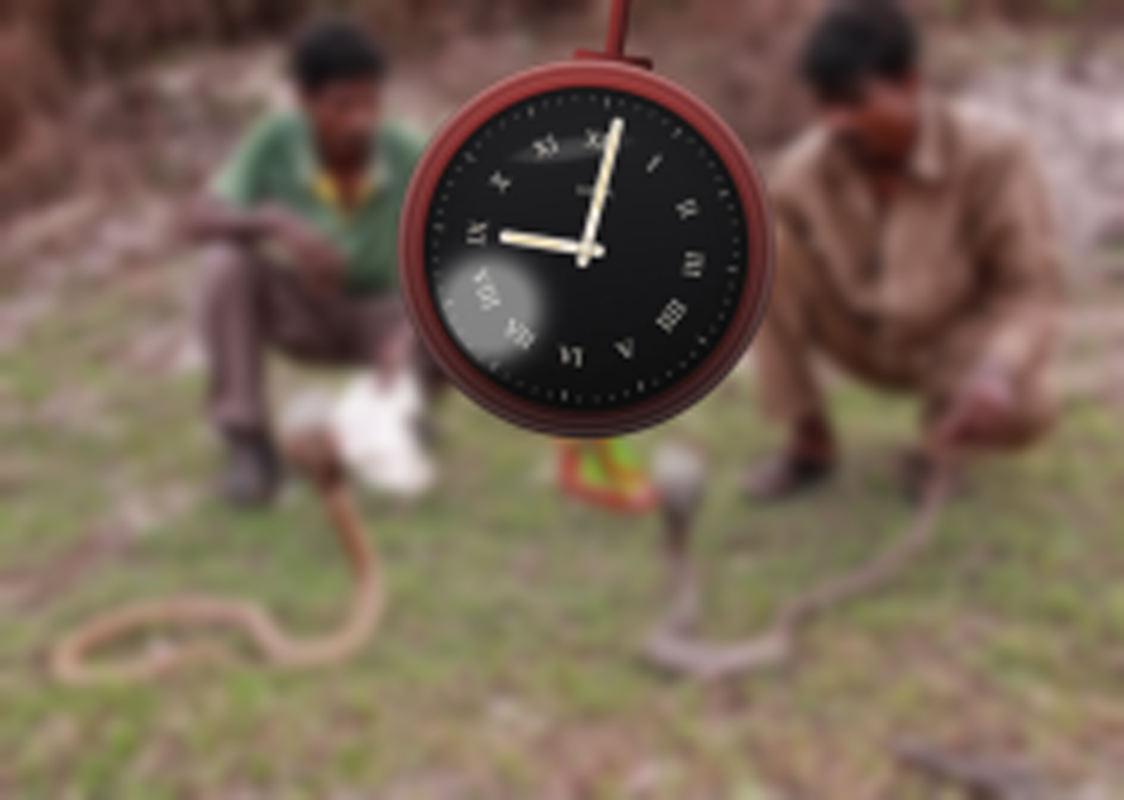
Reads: 9 h 01 min
